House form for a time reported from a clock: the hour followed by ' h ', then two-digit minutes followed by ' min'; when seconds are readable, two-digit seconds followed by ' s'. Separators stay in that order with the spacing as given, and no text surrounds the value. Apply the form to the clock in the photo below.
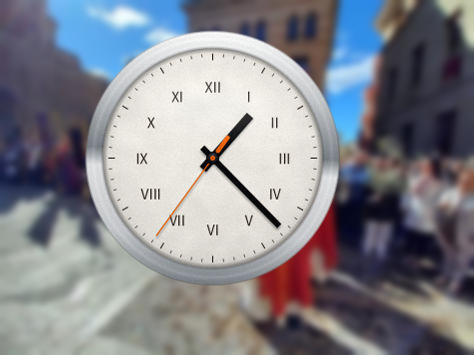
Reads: 1 h 22 min 36 s
